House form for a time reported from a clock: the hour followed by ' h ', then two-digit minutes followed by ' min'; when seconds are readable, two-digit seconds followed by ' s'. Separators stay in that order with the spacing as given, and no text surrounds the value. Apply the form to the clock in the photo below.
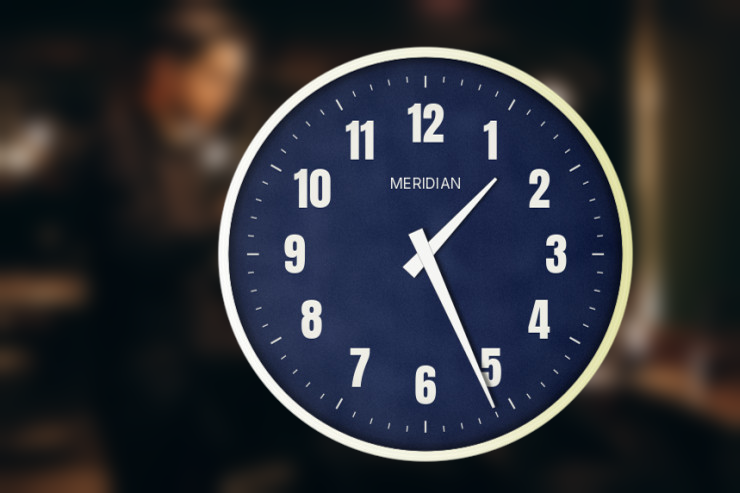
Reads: 1 h 26 min
